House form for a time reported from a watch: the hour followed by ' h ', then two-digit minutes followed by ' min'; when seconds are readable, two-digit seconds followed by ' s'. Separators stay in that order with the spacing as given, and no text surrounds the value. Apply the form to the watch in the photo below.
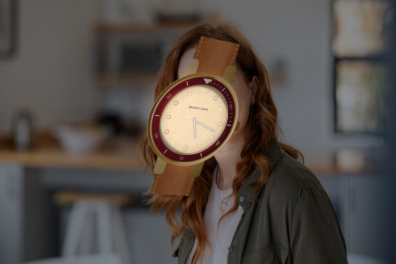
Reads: 5 h 18 min
